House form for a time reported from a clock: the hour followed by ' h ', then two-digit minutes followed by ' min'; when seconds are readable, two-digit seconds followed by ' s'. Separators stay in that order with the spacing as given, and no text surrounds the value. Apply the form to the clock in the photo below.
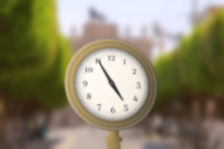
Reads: 4 h 55 min
